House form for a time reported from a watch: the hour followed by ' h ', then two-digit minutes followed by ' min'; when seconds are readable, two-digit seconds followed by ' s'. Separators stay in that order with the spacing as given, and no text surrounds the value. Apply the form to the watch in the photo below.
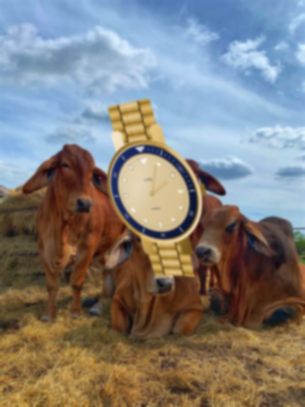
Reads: 2 h 04 min
